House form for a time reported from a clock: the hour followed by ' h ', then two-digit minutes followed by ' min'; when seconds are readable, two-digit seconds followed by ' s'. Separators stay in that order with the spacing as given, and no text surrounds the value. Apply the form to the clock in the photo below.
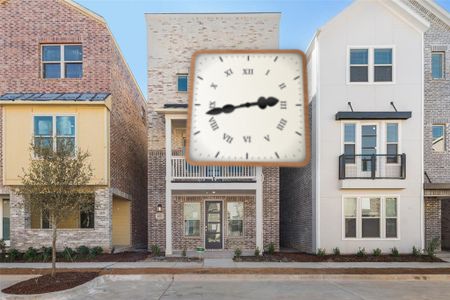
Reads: 2 h 43 min
